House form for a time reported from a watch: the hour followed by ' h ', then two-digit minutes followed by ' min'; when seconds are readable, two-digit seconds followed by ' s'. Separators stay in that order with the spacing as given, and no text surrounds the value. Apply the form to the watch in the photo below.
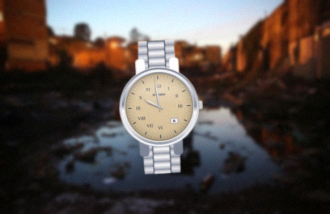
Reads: 9 h 59 min
